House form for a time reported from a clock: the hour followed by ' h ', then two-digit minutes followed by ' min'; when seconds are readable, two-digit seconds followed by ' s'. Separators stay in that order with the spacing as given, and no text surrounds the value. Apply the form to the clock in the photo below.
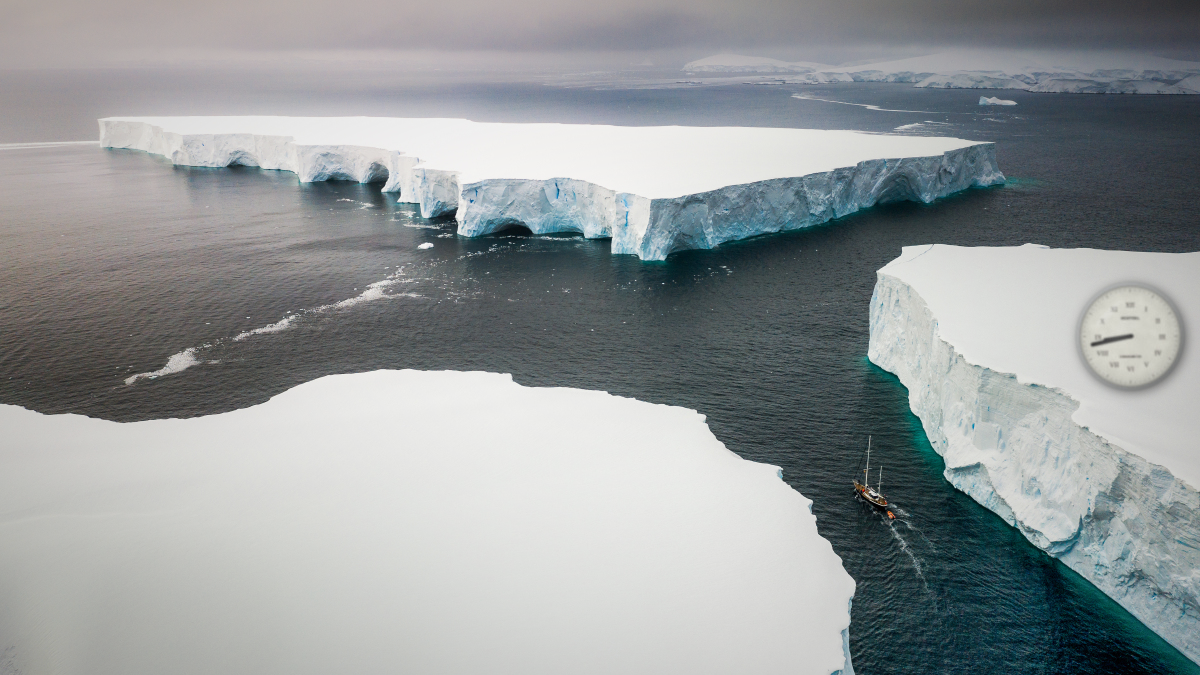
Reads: 8 h 43 min
